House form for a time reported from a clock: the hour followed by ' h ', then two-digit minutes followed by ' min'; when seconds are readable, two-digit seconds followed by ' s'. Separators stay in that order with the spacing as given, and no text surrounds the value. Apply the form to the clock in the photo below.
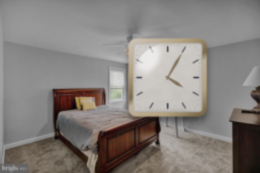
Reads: 4 h 05 min
